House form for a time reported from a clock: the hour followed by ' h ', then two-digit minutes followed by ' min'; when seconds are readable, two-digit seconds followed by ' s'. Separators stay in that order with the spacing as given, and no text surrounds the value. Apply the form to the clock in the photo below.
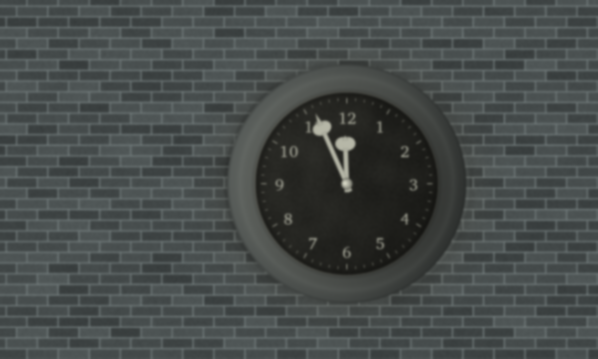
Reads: 11 h 56 min
